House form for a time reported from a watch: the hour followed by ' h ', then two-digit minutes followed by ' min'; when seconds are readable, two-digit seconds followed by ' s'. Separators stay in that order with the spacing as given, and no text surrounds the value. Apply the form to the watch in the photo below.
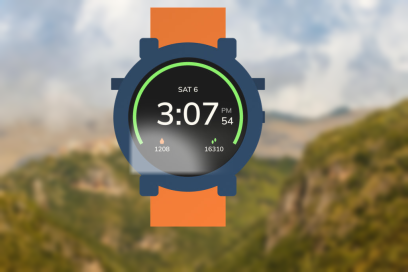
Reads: 3 h 07 min 54 s
